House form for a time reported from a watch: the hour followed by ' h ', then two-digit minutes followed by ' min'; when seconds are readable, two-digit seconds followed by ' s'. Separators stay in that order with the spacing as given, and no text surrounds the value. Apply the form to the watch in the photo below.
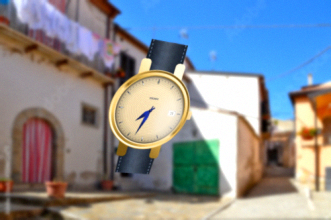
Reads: 7 h 33 min
